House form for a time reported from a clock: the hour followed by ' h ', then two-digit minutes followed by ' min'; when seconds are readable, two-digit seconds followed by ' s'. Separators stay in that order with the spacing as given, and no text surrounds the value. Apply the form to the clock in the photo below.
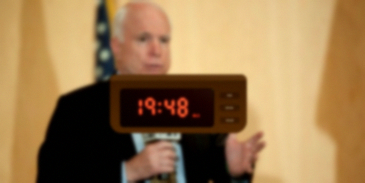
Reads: 19 h 48 min
